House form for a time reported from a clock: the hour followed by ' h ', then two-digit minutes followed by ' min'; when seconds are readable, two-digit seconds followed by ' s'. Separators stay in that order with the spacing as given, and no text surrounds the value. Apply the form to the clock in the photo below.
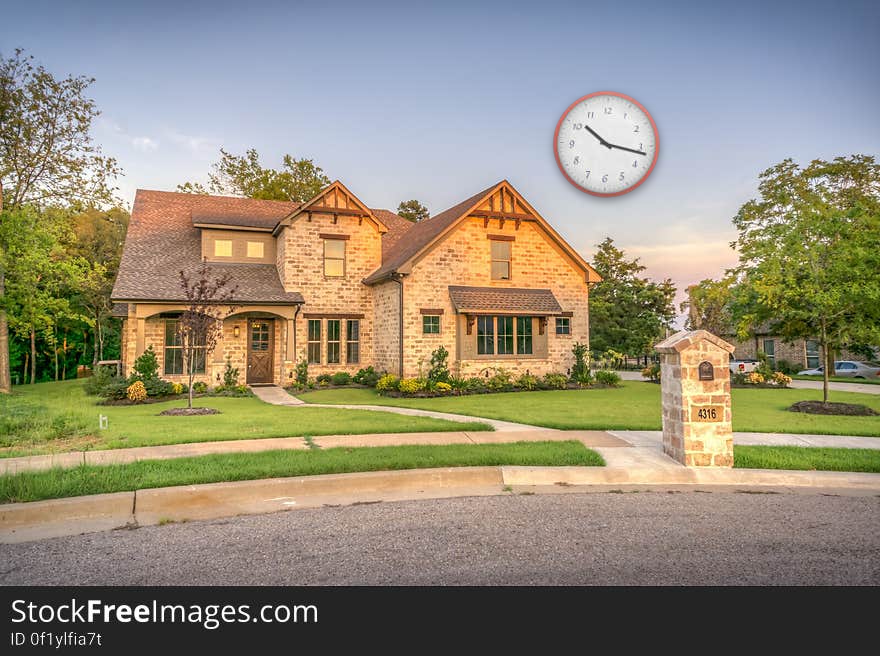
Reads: 10 h 17 min
